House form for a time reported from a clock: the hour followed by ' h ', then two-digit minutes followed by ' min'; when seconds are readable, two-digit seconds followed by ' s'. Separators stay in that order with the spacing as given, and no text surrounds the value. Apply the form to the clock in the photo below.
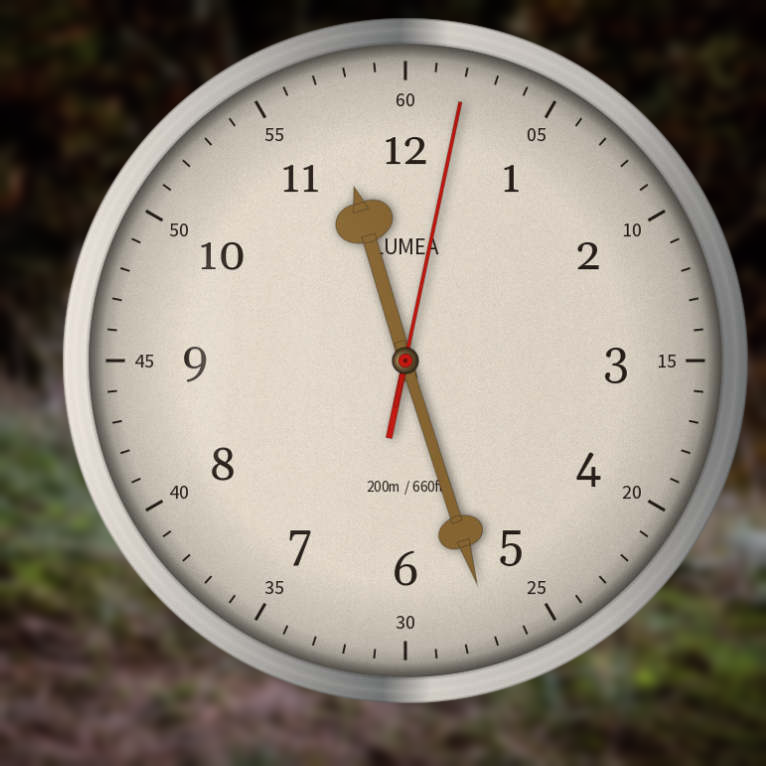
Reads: 11 h 27 min 02 s
